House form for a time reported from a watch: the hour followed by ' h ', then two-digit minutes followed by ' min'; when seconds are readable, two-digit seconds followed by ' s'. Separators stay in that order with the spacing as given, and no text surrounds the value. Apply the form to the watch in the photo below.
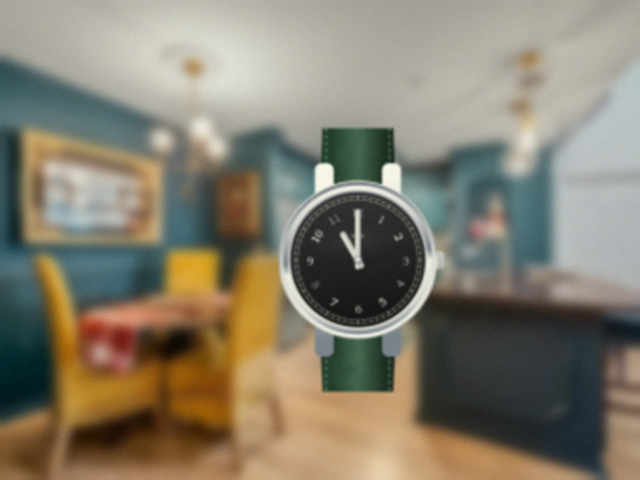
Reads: 11 h 00 min
